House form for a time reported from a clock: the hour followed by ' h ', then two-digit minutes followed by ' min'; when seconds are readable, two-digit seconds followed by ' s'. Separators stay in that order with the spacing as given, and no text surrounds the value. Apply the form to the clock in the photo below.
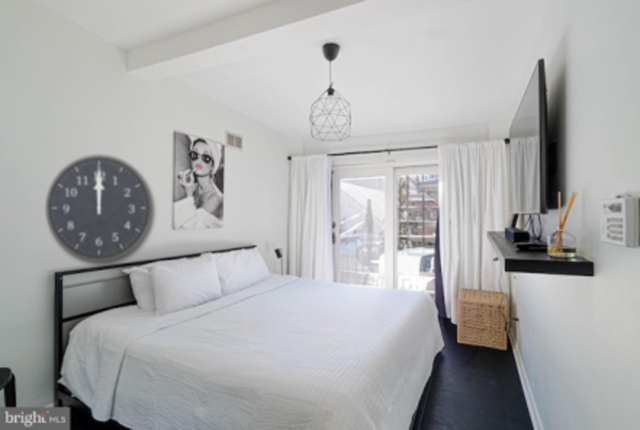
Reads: 12 h 00 min
